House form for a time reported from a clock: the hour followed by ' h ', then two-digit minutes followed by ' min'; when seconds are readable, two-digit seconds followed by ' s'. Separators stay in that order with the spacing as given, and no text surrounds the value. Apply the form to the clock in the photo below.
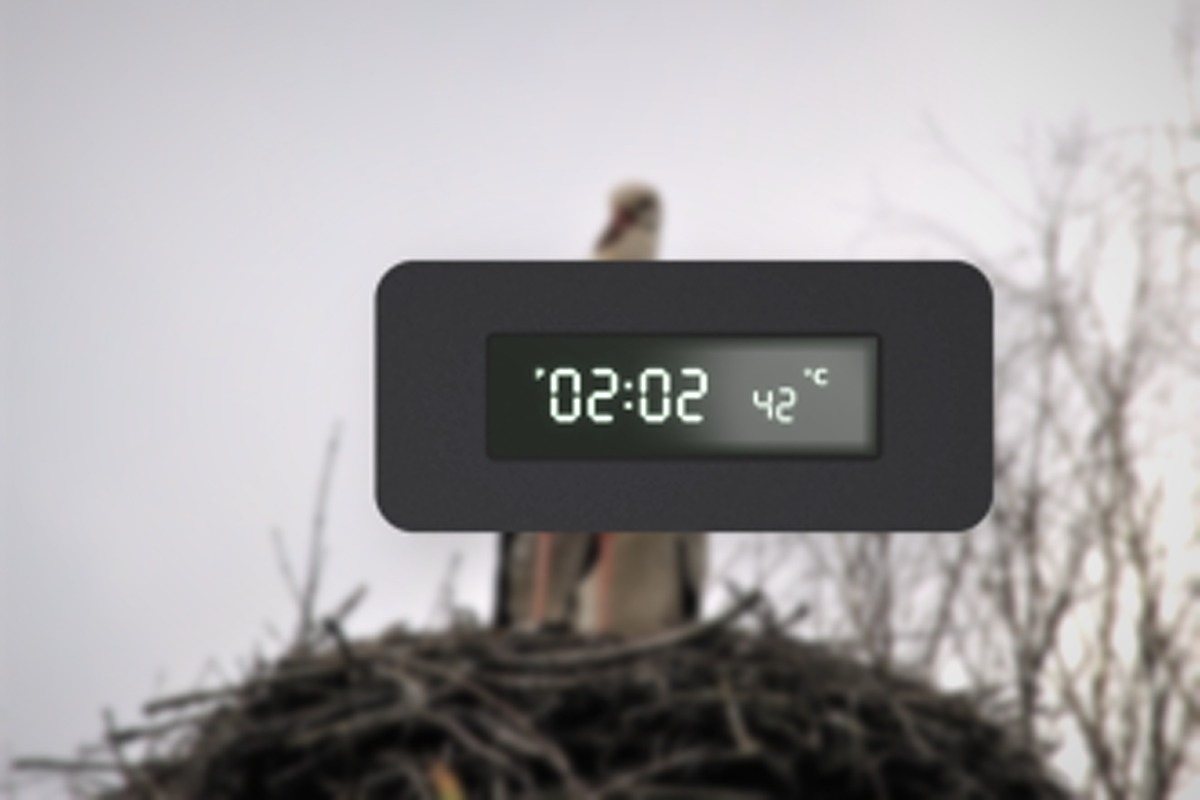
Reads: 2 h 02 min
